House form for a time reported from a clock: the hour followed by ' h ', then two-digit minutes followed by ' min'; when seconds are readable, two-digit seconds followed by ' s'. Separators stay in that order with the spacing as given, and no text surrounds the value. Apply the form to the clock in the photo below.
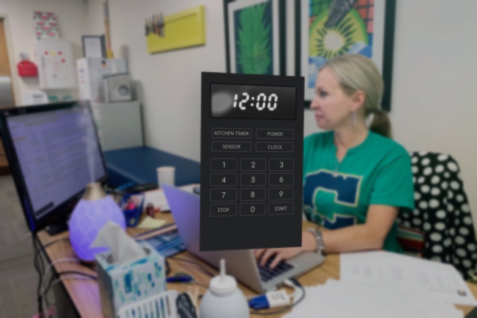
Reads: 12 h 00 min
